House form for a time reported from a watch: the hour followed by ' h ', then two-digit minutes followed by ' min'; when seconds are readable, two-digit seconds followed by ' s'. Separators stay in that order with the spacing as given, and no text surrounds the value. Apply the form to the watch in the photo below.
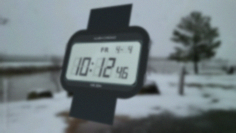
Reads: 10 h 12 min
